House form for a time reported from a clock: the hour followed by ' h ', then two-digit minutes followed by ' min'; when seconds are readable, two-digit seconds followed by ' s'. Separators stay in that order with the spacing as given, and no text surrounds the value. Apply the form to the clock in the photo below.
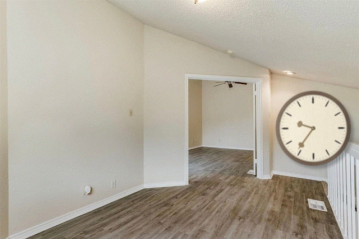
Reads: 9 h 36 min
